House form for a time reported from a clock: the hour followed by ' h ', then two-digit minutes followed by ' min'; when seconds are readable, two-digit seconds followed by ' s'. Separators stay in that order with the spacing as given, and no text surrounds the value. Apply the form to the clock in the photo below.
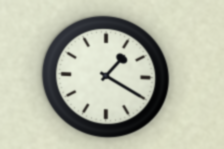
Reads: 1 h 20 min
